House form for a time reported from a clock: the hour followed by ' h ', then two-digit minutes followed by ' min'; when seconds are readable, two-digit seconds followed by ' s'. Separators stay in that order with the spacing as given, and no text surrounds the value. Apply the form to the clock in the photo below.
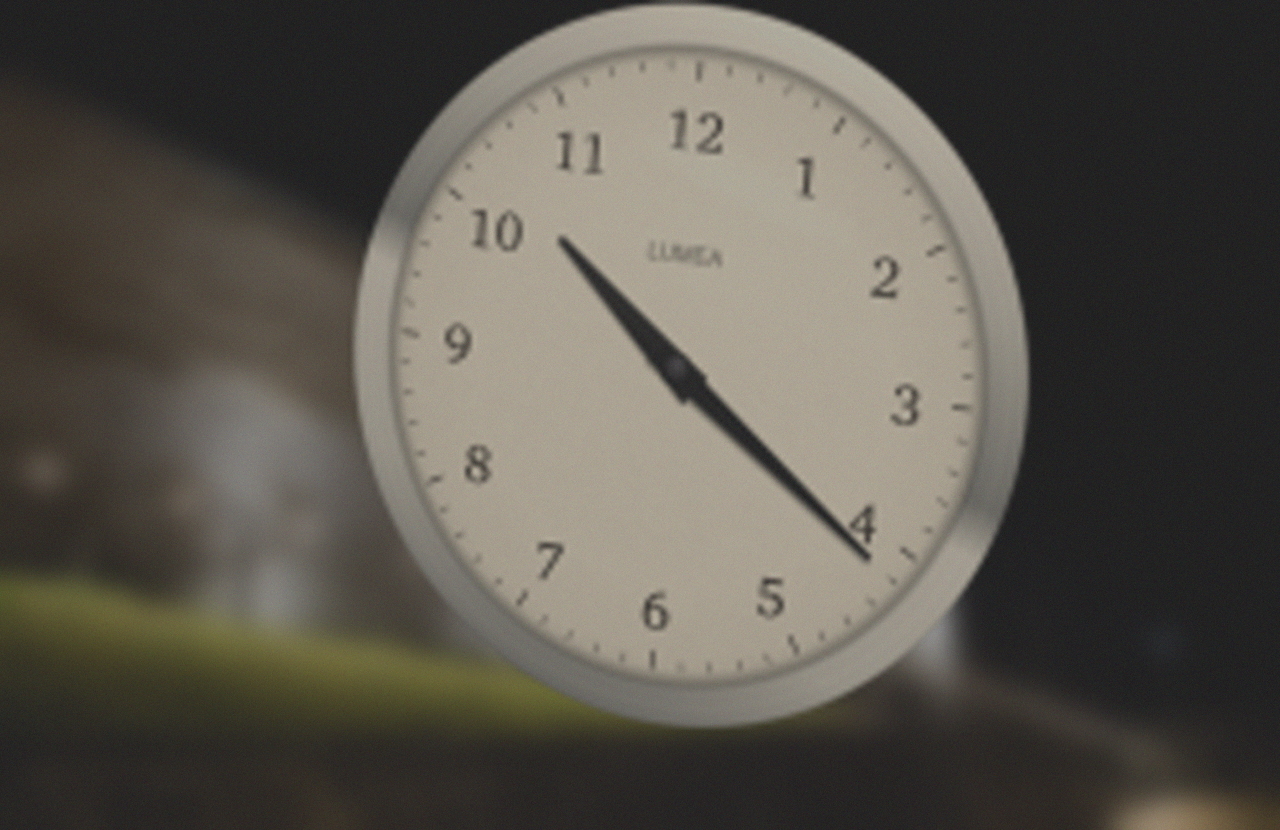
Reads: 10 h 21 min
